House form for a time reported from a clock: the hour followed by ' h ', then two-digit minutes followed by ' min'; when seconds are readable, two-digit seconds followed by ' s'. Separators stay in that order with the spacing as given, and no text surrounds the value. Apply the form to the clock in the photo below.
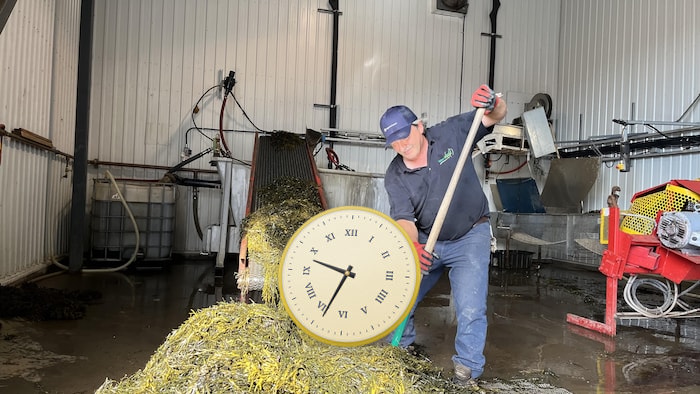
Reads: 9 h 34 min
